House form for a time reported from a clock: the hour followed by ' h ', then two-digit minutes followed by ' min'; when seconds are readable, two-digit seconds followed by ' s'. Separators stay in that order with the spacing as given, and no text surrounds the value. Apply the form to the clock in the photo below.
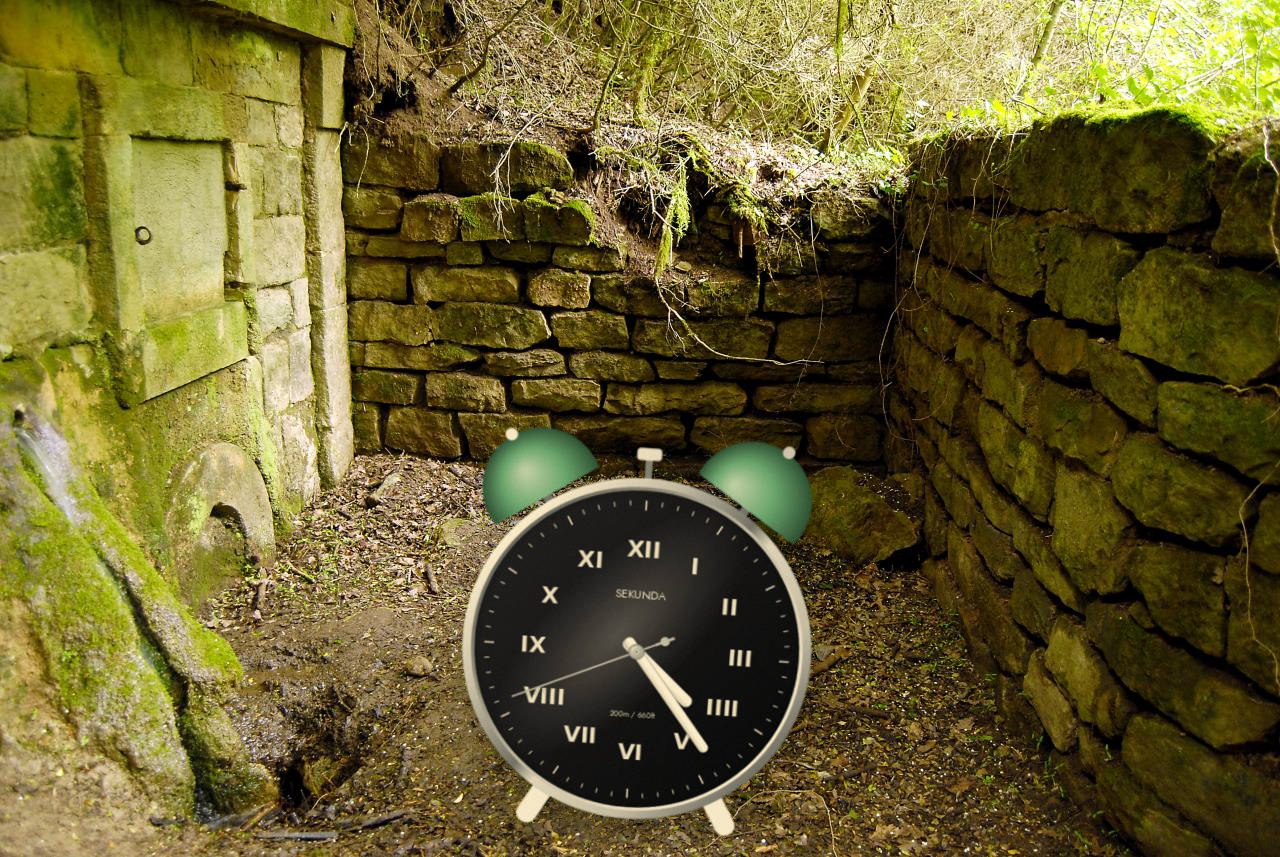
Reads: 4 h 23 min 41 s
